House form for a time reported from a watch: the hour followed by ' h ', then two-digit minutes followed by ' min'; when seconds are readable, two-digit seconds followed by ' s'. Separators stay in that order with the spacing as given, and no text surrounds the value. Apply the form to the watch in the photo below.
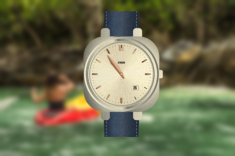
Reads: 10 h 54 min
